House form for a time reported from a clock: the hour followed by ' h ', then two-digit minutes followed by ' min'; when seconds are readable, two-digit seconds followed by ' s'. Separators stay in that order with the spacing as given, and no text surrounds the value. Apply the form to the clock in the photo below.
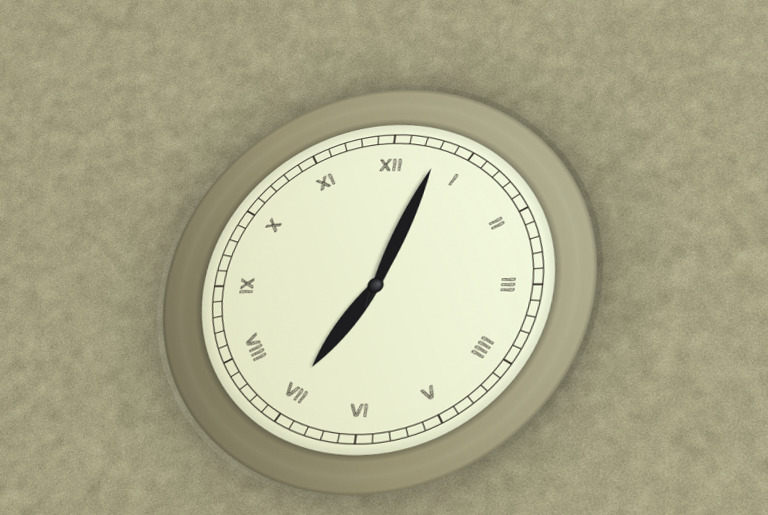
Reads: 7 h 03 min
